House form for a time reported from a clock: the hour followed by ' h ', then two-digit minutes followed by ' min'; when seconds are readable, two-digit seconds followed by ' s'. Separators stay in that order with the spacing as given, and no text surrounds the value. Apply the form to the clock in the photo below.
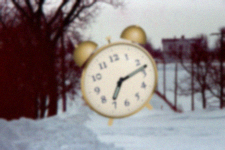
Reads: 7 h 13 min
